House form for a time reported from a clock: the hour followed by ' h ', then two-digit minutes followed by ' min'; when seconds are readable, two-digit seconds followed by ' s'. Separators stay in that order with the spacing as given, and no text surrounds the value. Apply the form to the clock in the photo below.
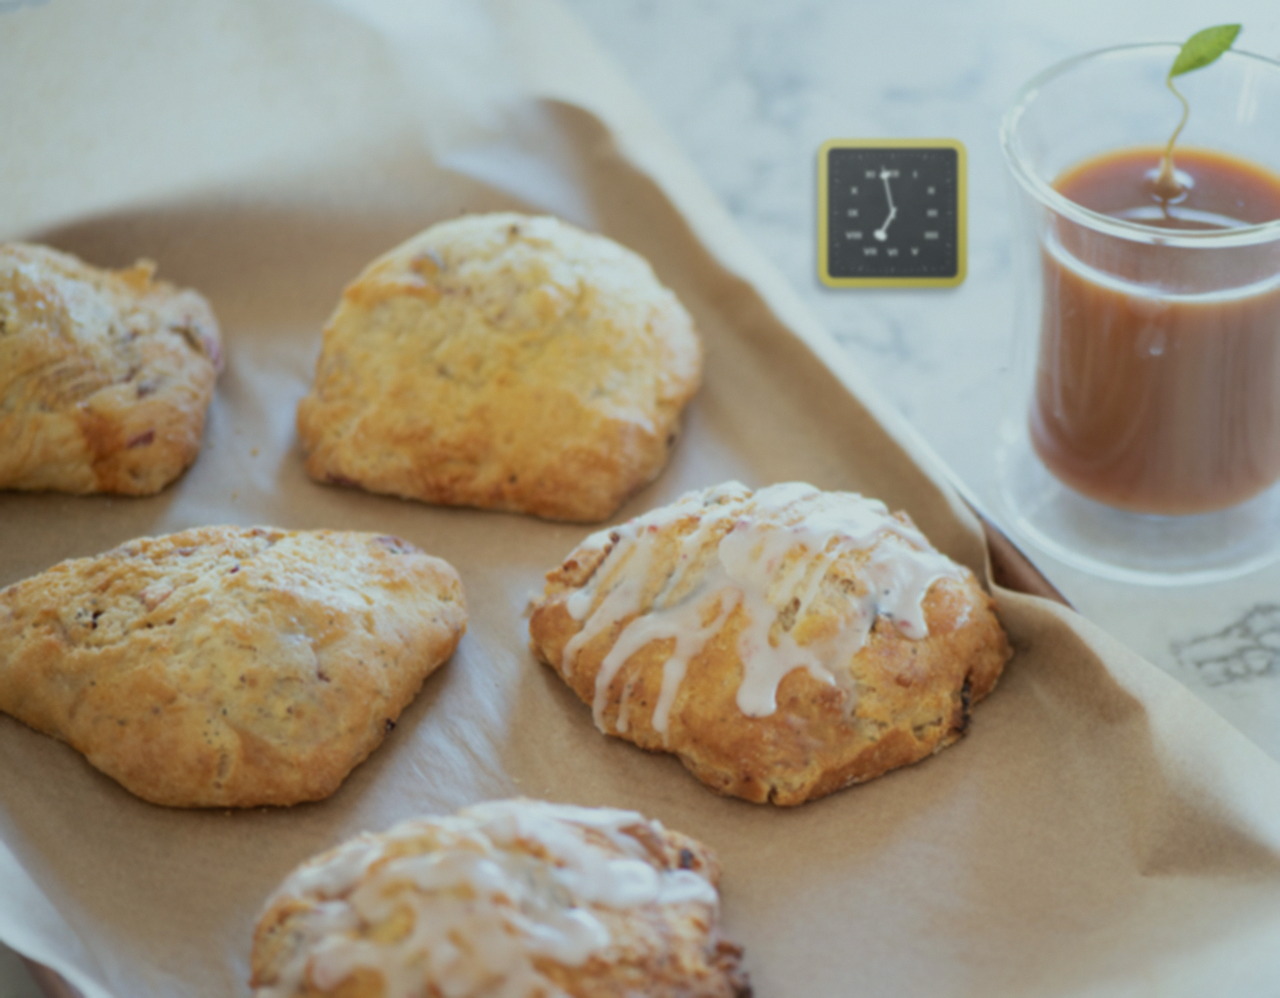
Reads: 6 h 58 min
